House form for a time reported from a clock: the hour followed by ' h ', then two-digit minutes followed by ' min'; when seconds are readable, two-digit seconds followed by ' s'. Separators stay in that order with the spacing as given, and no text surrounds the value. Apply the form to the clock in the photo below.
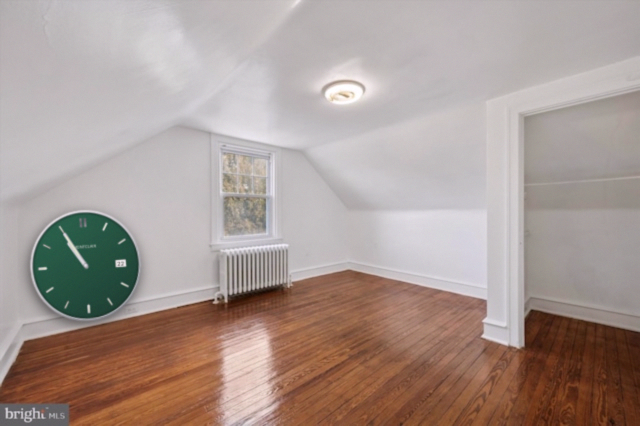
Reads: 10 h 55 min
